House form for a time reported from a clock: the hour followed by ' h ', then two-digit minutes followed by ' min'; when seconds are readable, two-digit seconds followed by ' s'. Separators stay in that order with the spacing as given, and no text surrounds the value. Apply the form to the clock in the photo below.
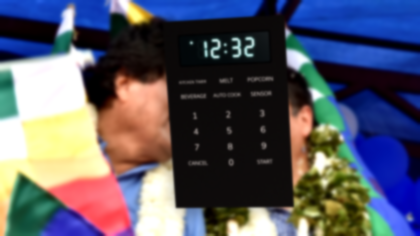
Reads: 12 h 32 min
